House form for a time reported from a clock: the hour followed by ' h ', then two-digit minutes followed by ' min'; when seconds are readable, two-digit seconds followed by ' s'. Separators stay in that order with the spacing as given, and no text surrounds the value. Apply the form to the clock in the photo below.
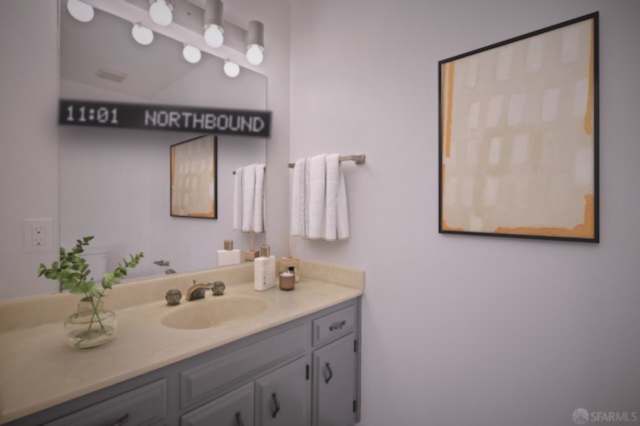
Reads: 11 h 01 min
